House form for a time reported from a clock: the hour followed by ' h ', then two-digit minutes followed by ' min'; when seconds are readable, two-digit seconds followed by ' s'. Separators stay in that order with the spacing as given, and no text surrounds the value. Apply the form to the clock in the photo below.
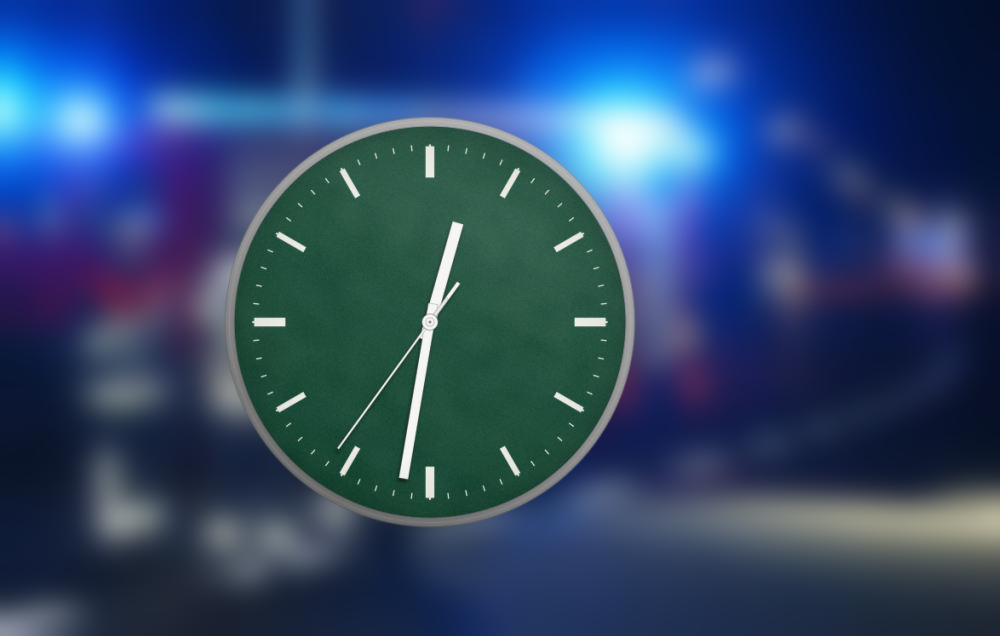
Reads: 12 h 31 min 36 s
